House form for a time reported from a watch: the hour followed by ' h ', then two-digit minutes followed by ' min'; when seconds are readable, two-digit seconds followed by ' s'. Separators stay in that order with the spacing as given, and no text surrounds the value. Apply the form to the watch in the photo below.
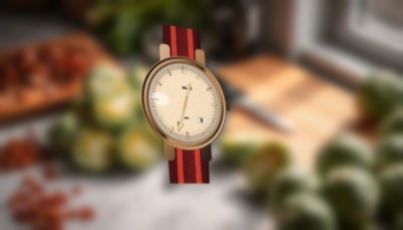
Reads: 12 h 33 min
